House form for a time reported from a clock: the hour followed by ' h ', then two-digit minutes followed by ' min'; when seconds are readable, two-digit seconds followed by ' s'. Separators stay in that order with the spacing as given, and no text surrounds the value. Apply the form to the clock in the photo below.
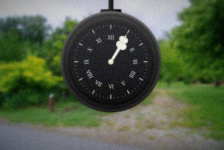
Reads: 1 h 05 min
